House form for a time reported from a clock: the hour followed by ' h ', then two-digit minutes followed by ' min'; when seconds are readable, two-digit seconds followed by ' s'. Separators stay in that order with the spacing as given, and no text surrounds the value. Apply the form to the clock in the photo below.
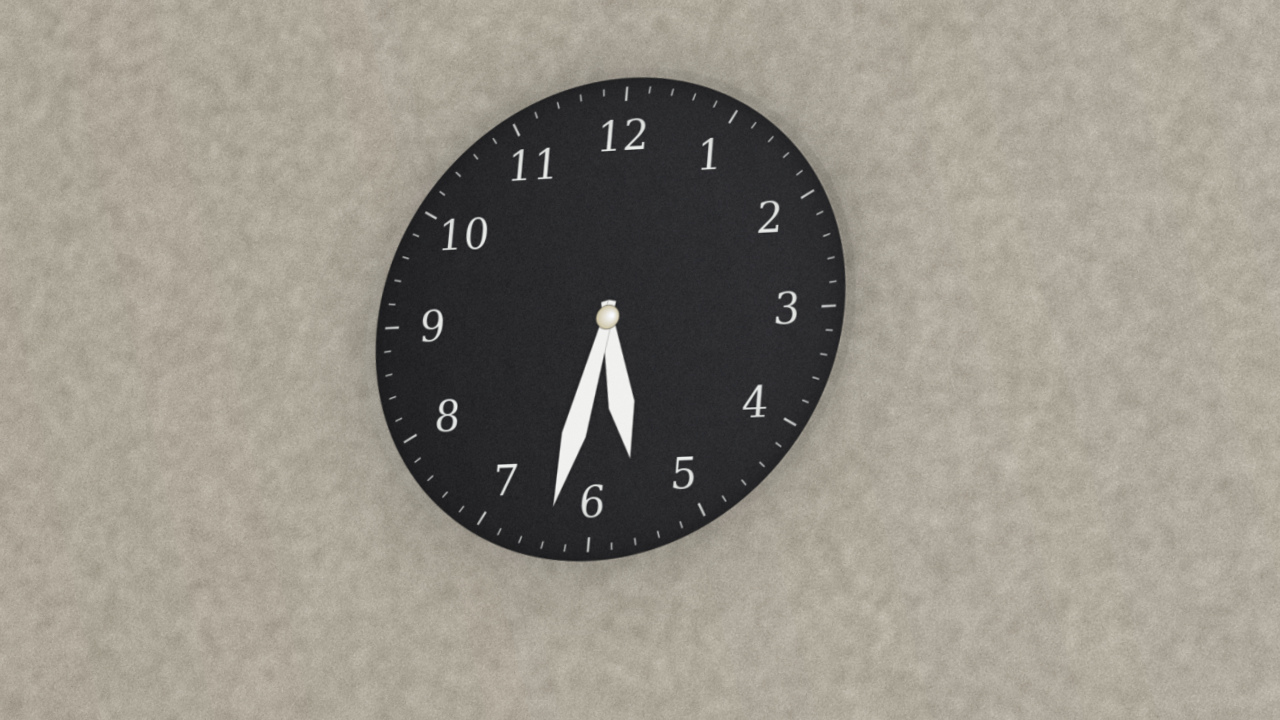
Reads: 5 h 32 min
